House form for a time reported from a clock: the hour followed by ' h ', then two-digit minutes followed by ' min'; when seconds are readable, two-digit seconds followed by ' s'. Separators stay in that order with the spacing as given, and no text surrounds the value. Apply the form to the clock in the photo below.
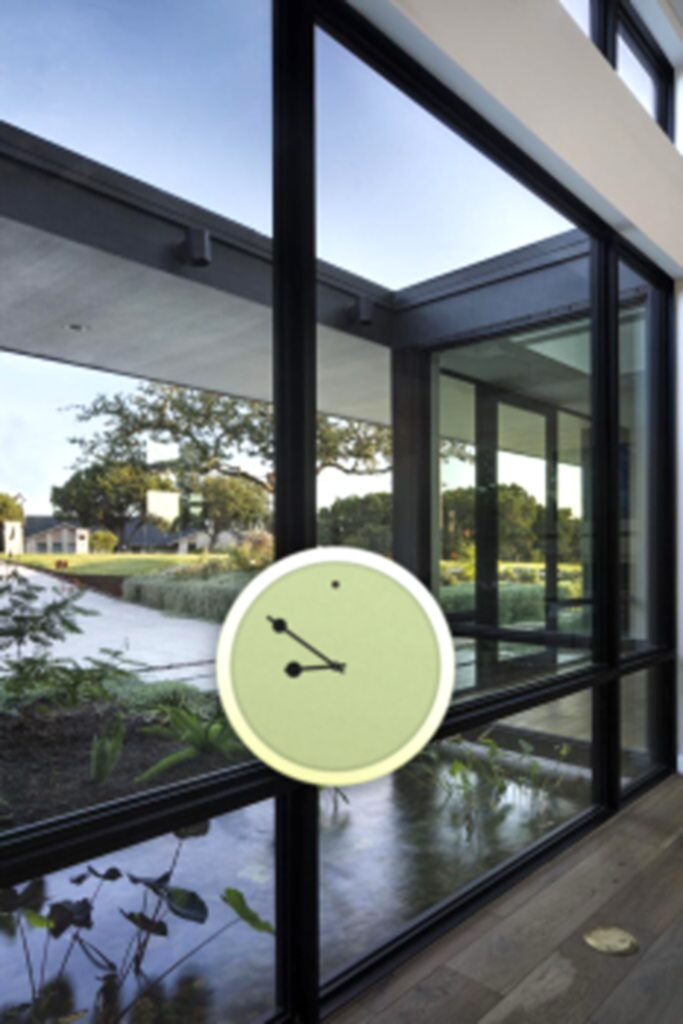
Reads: 8 h 51 min
